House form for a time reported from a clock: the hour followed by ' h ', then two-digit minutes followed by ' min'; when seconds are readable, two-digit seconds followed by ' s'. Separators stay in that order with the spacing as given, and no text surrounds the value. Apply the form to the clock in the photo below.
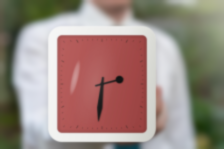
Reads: 2 h 31 min
